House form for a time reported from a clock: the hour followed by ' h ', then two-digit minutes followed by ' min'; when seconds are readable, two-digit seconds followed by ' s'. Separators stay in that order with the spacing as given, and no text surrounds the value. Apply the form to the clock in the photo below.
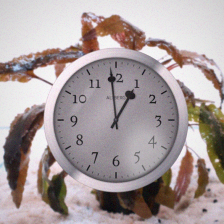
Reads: 12 h 59 min
